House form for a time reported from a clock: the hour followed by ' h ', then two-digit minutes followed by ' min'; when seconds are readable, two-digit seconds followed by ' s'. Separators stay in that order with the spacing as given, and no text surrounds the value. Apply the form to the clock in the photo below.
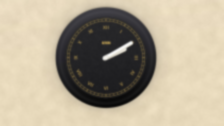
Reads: 2 h 10 min
